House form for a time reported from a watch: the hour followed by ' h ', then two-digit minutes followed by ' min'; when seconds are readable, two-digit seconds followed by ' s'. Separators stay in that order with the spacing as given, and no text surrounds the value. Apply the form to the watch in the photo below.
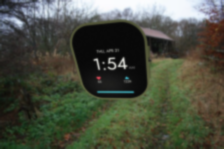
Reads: 1 h 54 min
